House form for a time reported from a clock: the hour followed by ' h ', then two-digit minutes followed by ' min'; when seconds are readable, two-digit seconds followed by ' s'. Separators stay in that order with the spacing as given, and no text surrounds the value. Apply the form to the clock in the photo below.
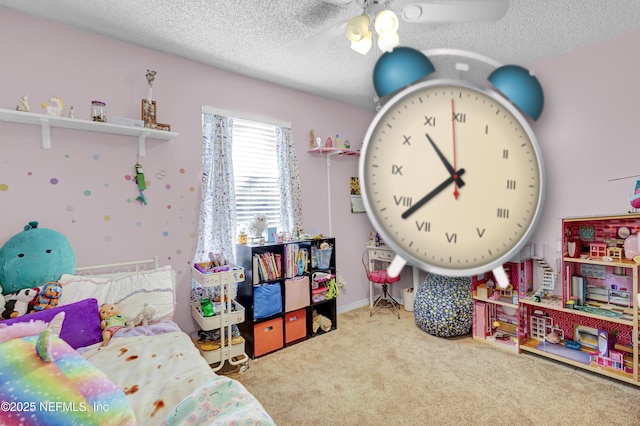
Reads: 10 h 37 min 59 s
